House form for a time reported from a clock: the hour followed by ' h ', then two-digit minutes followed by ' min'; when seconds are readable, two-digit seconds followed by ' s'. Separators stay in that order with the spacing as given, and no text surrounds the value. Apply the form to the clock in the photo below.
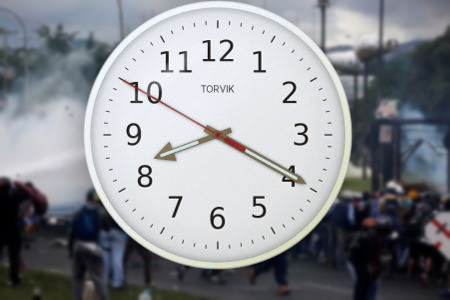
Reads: 8 h 19 min 50 s
